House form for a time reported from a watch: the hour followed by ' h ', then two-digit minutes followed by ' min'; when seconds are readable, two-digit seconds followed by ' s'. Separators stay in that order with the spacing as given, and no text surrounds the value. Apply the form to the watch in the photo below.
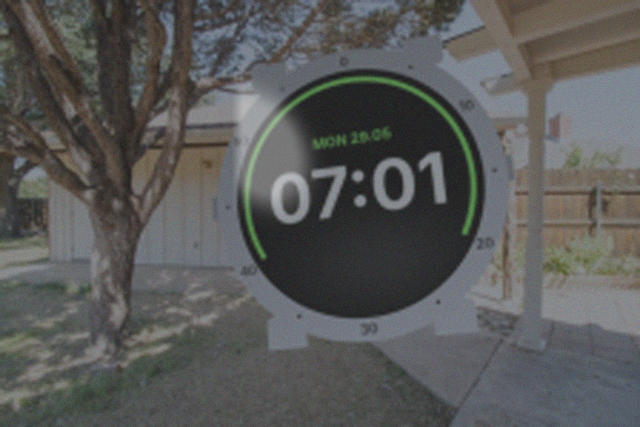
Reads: 7 h 01 min
